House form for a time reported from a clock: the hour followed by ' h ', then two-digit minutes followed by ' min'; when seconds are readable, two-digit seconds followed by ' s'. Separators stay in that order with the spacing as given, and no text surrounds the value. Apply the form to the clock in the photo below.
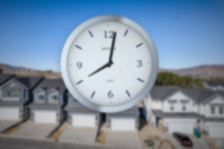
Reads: 8 h 02 min
